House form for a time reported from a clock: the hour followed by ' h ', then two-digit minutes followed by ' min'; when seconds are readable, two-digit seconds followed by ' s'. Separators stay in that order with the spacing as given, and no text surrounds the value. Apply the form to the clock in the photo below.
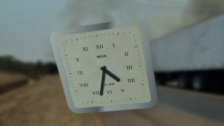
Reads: 4 h 33 min
